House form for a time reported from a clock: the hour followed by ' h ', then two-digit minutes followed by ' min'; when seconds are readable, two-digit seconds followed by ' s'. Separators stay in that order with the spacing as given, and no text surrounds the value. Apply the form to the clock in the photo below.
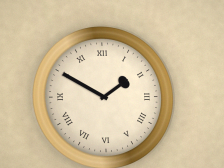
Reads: 1 h 50 min
